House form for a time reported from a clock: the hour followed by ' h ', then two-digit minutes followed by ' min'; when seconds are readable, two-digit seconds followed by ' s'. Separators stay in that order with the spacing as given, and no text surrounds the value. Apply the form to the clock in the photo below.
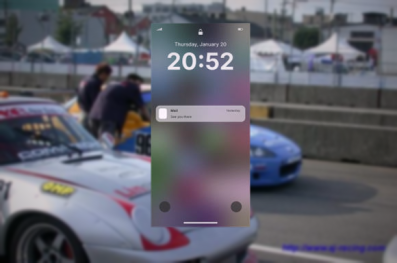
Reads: 20 h 52 min
